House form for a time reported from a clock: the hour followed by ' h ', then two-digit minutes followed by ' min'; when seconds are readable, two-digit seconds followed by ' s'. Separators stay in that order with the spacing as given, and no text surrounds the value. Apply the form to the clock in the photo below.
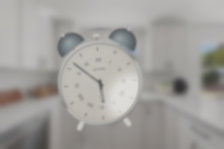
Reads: 5 h 52 min
